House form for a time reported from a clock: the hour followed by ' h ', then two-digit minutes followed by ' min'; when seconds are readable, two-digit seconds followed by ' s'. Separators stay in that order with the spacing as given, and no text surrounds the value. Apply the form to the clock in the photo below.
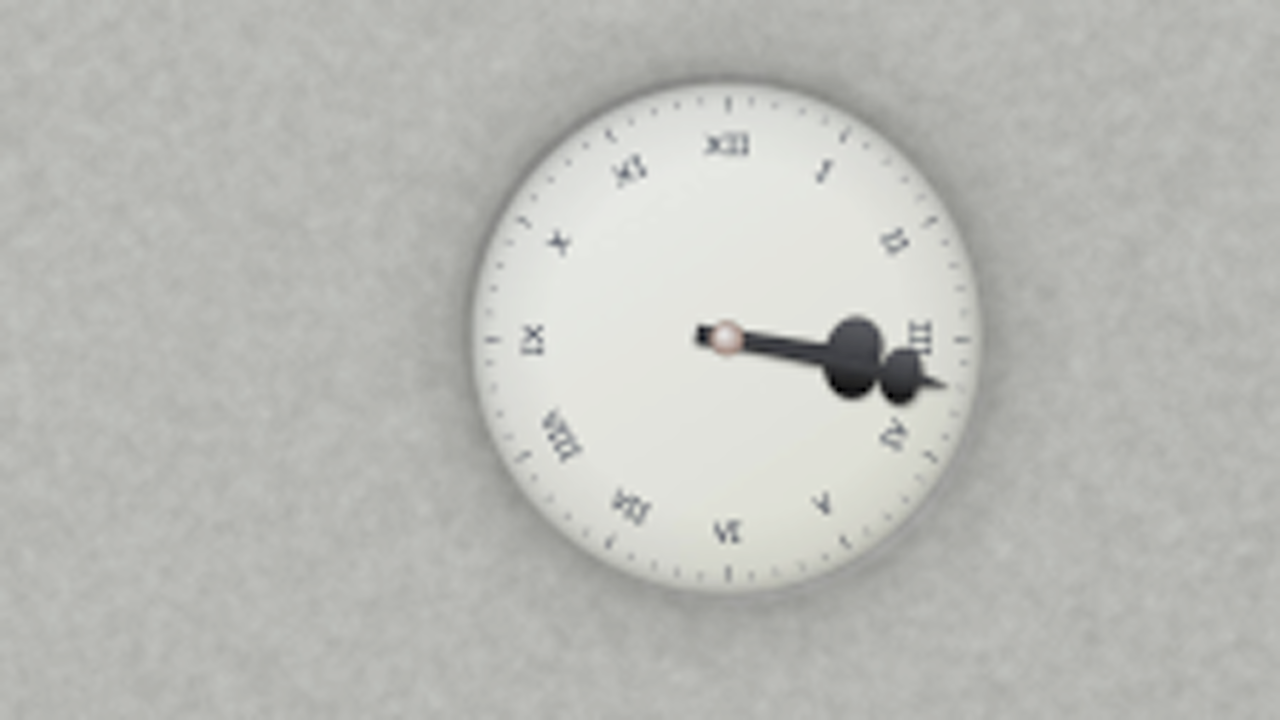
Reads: 3 h 17 min
